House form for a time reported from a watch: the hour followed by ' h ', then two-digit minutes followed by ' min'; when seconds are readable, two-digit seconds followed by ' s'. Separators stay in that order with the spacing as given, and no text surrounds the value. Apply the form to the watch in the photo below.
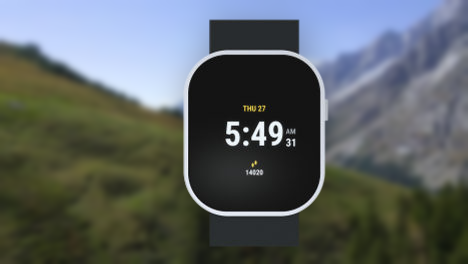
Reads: 5 h 49 min 31 s
